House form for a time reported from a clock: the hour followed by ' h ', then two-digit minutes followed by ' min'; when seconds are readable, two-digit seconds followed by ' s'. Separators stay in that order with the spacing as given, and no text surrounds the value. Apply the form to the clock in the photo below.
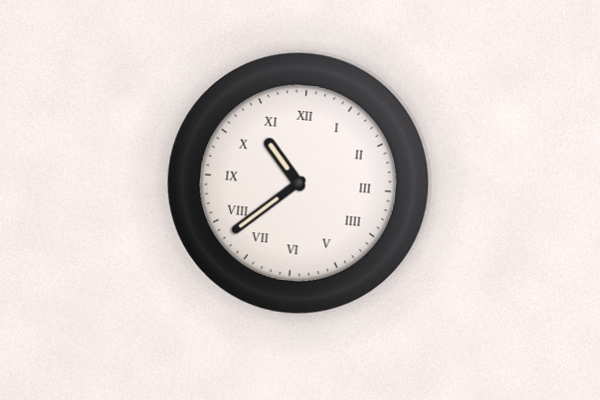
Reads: 10 h 38 min
